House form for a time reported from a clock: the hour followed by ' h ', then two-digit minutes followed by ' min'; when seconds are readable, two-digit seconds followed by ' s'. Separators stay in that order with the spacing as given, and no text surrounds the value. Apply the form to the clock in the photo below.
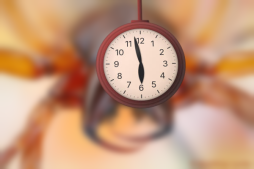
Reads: 5 h 58 min
